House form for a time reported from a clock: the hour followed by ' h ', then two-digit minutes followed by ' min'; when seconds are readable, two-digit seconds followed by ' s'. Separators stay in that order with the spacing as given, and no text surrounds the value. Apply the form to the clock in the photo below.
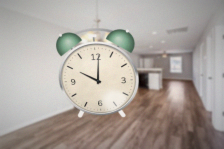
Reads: 10 h 01 min
